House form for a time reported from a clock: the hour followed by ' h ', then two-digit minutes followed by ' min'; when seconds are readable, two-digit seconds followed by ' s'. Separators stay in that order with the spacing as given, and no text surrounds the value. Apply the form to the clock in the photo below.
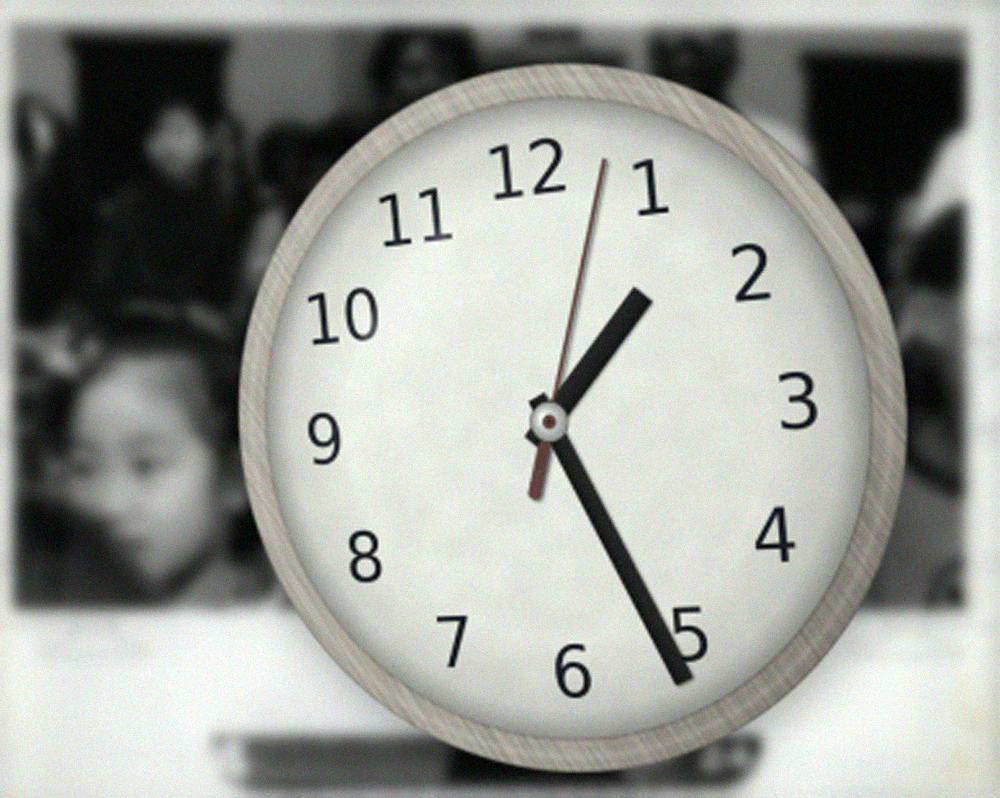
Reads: 1 h 26 min 03 s
